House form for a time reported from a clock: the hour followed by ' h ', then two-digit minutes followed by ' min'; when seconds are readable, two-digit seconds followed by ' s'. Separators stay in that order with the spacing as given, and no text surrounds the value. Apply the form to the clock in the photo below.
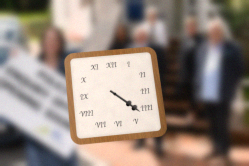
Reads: 4 h 22 min
